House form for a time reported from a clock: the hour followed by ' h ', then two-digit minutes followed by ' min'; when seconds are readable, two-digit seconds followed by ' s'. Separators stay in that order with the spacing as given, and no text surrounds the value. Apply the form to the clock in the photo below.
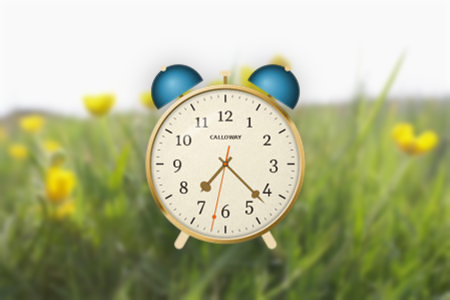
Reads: 7 h 22 min 32 s
